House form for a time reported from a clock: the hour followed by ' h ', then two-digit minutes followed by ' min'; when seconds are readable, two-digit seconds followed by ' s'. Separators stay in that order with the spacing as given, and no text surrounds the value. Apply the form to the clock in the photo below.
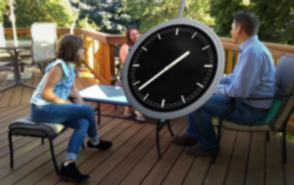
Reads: 1 h 38 min
